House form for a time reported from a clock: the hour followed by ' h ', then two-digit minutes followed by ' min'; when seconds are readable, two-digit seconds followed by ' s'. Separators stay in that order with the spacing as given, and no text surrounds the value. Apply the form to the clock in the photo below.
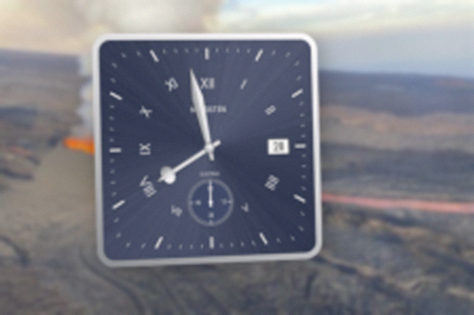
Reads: 7 h 58 min
